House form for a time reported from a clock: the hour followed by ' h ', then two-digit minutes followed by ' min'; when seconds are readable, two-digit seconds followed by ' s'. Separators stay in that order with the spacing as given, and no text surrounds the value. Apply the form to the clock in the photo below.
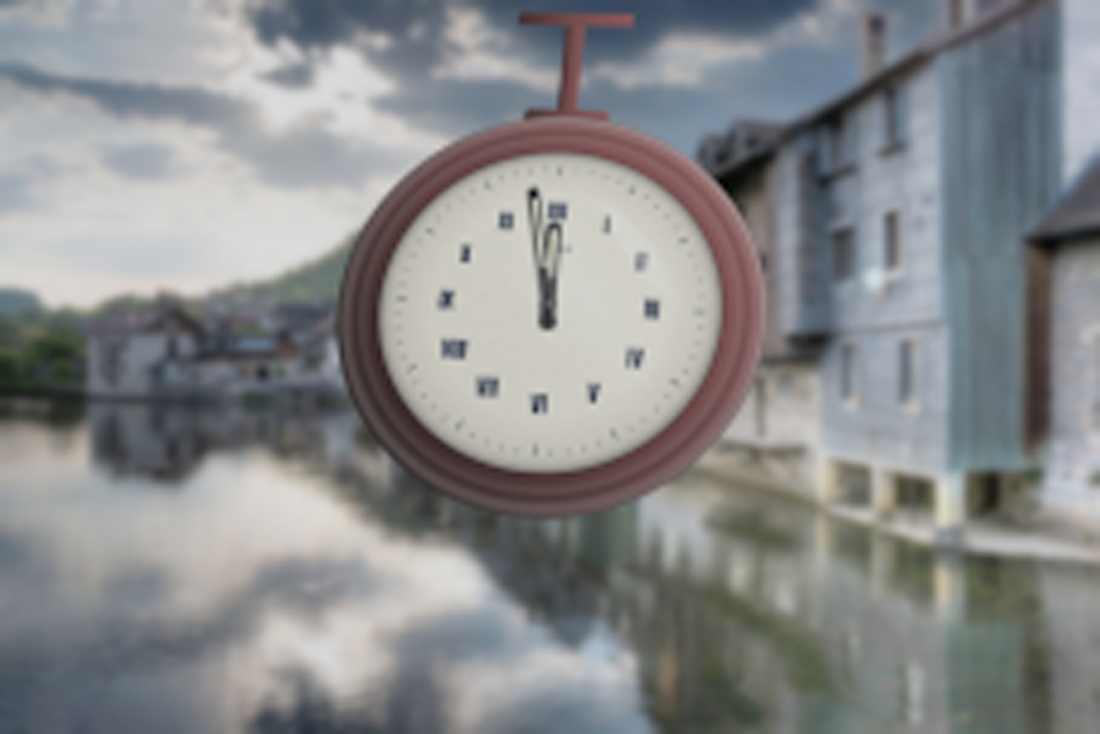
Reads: 11 h 58 min
